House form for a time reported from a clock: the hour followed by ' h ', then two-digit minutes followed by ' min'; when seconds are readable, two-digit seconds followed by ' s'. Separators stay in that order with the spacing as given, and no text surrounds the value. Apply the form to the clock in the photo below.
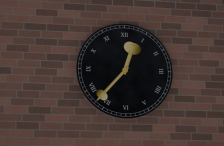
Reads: 12 h 37 min
